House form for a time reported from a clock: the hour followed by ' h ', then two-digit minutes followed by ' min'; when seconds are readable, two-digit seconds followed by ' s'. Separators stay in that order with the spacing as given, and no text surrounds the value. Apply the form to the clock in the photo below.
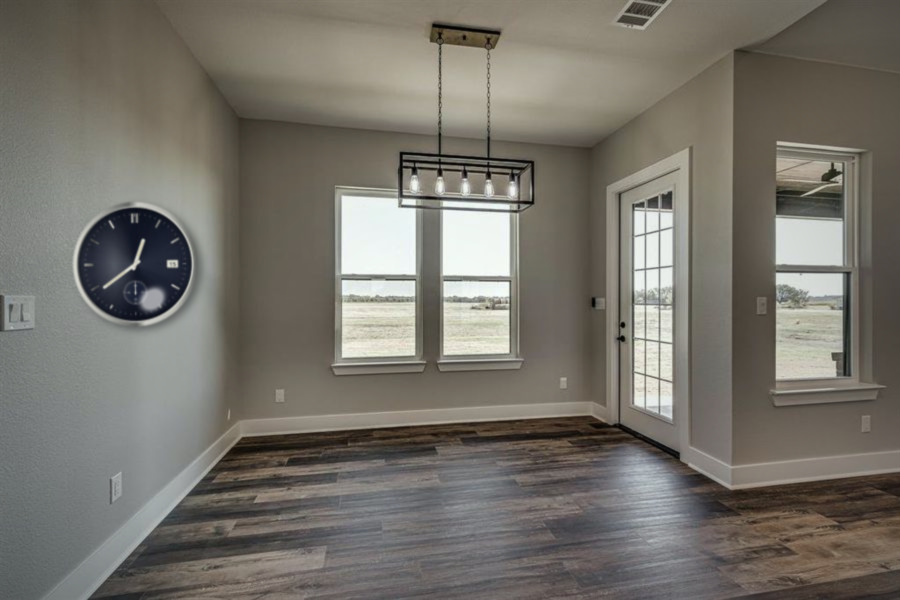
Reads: 12 h 39 min
